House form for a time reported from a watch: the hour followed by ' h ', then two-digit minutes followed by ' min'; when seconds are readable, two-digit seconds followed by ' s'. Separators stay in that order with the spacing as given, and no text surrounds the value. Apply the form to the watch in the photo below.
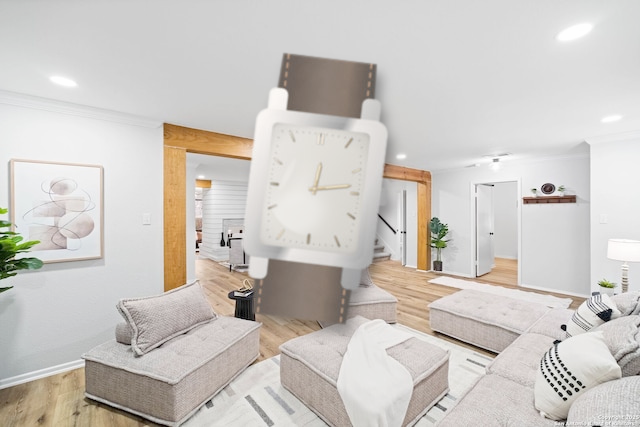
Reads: 12 h 13 min
